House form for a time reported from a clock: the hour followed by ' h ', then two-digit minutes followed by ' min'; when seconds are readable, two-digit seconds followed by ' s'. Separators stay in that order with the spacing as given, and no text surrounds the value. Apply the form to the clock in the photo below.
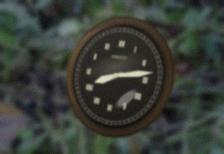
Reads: 8 h 13 min
